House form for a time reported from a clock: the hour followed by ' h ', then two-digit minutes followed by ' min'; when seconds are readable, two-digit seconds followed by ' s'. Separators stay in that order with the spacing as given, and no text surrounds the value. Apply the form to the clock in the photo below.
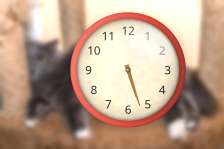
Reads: 5 h 27 min
